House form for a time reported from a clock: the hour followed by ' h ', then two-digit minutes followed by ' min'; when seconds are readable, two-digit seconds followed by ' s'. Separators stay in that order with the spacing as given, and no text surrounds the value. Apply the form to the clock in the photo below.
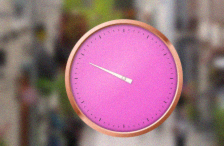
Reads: 9 h 49 min
